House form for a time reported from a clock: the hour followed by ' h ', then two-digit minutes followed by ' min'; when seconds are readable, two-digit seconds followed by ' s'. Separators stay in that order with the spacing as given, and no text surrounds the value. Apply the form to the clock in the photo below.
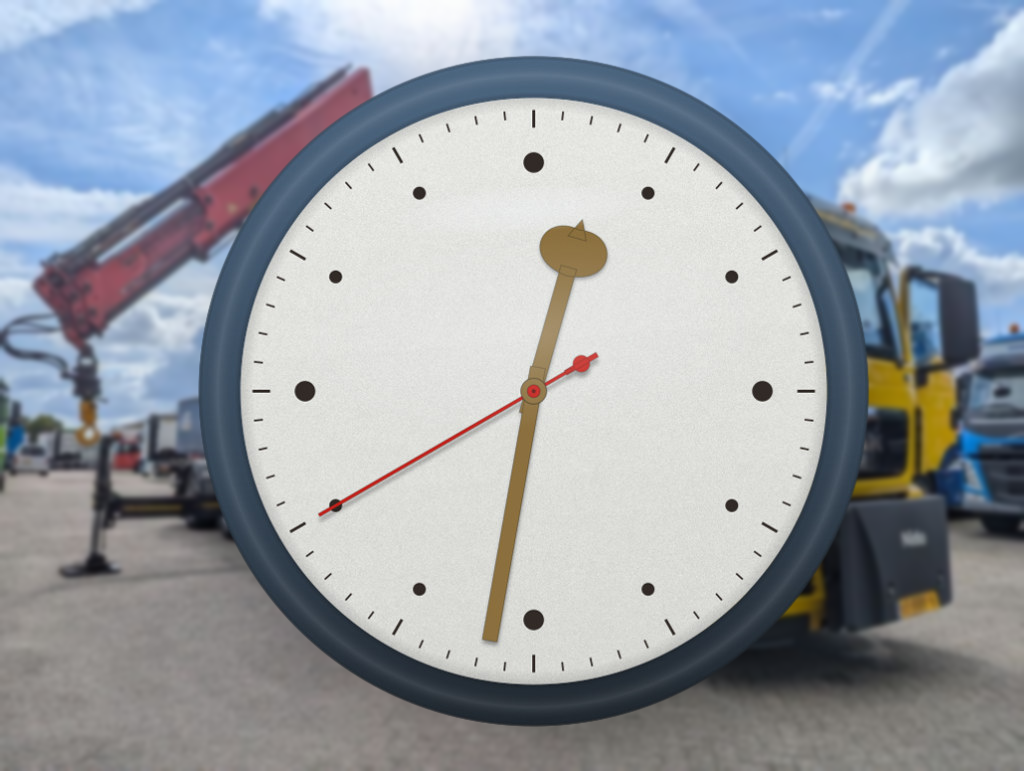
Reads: 12 h 31 min 40 s
